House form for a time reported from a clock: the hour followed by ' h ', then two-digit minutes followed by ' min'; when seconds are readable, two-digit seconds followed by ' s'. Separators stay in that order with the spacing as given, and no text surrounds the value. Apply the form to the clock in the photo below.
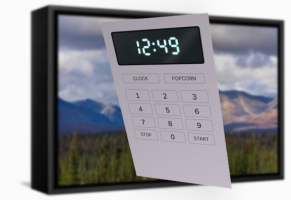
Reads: 12 h 49 min
